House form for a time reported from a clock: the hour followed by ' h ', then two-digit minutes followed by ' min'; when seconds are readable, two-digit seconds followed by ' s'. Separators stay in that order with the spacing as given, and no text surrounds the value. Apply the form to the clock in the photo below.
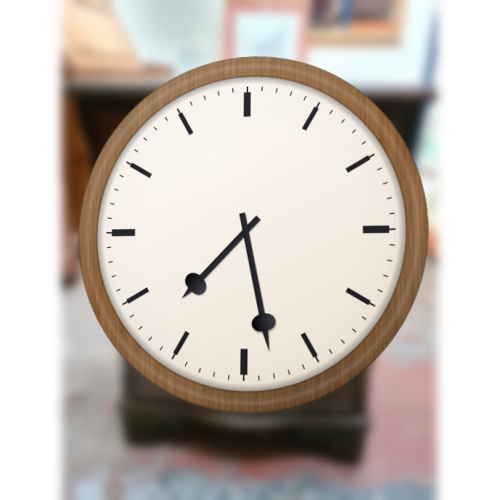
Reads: 7 h 28 min
